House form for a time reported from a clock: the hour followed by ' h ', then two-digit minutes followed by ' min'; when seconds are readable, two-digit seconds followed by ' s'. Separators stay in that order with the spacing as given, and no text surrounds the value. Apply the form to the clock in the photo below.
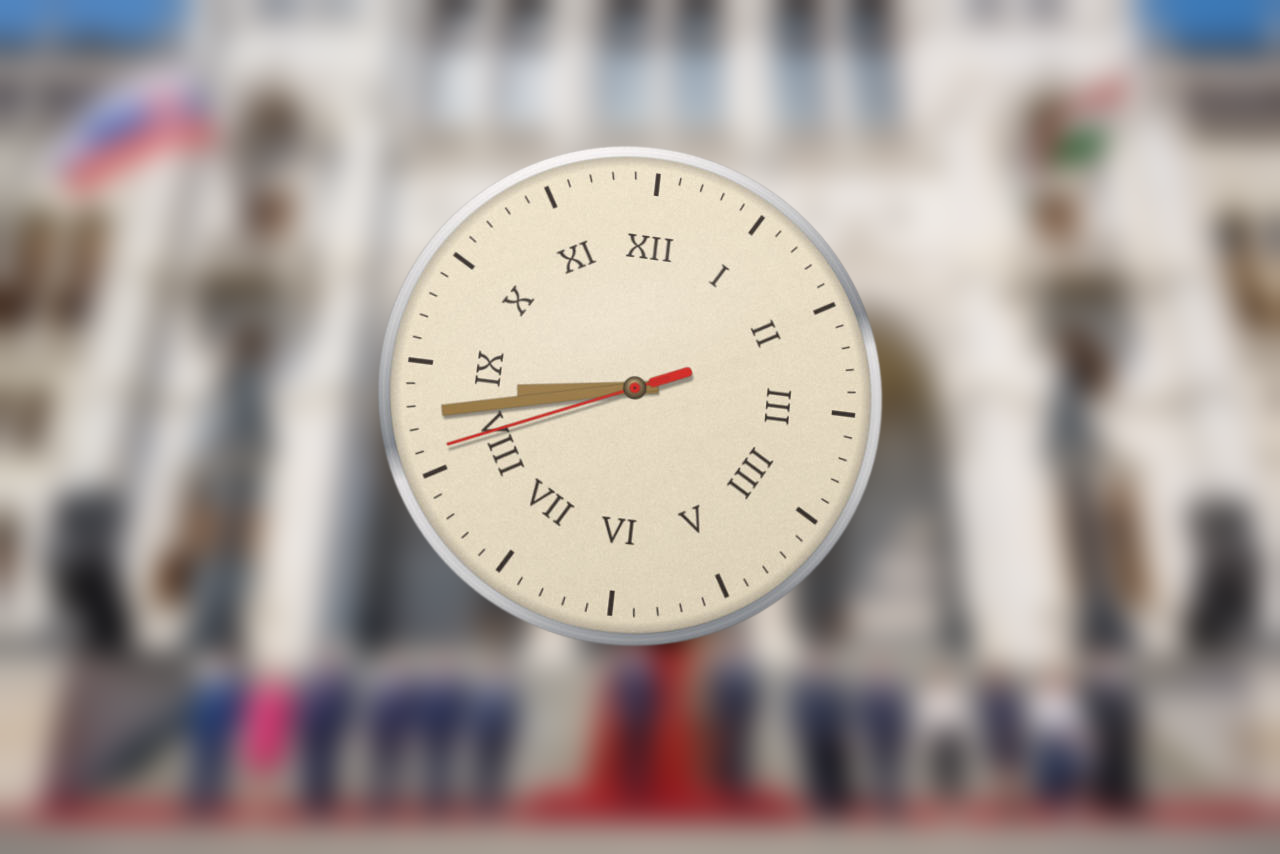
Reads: 8 h 42 min 41 s
